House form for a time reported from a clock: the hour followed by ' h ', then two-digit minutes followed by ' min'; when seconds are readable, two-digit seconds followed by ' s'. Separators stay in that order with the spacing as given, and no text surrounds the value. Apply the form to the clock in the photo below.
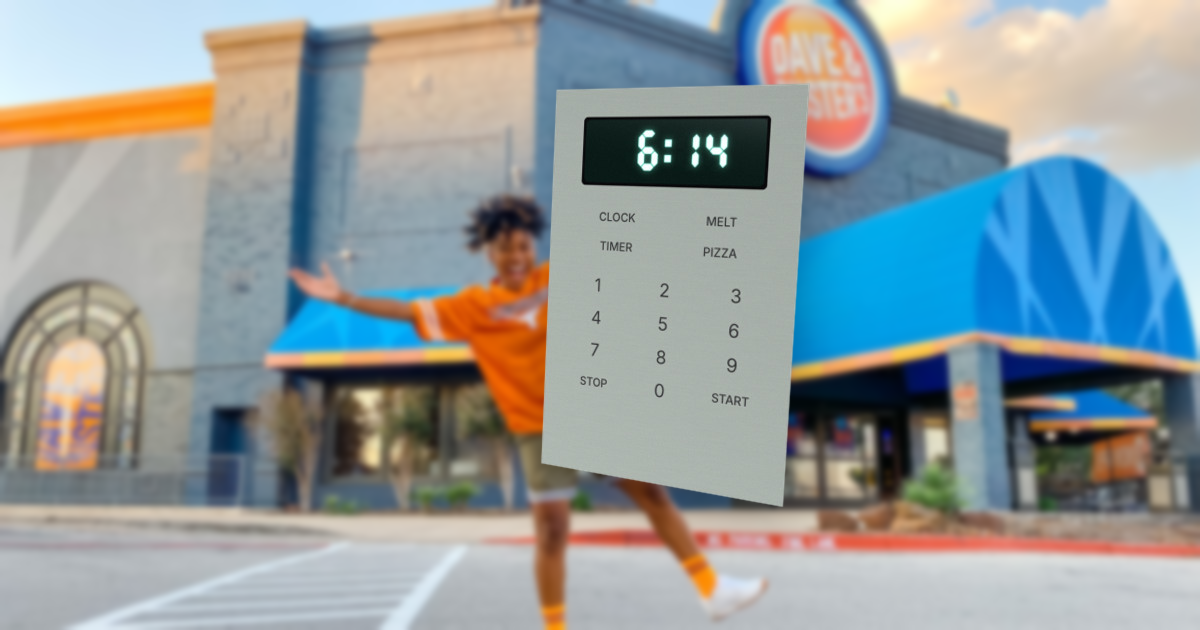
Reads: 6 h 14 min
